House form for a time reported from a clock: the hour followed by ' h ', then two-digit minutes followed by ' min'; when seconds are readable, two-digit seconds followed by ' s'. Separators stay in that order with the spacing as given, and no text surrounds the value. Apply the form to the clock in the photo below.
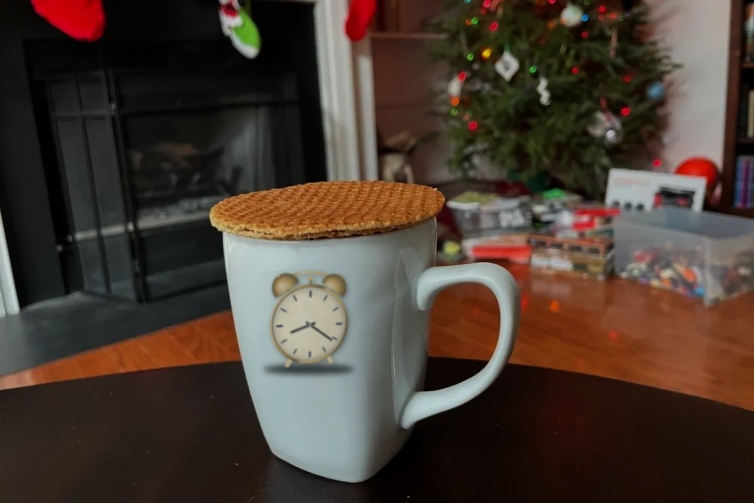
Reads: 8 h 21 min
